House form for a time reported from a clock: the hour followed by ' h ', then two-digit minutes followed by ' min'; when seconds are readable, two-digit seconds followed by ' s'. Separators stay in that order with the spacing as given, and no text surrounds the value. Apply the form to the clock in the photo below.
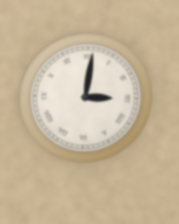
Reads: 3 h 01 min
